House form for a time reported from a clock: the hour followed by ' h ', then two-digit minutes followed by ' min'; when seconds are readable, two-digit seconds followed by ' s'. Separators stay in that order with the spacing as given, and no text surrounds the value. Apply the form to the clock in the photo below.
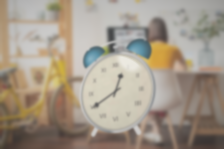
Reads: 12 h 40 min
